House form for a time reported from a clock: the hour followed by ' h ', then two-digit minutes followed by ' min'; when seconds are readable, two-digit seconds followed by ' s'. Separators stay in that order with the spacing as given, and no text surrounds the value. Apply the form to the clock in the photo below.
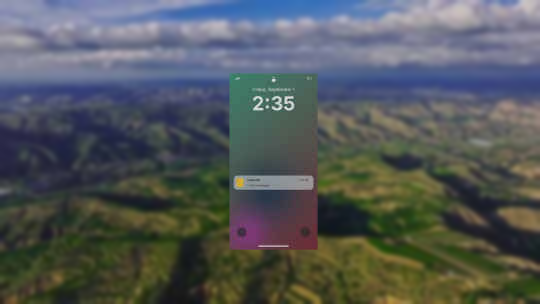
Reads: 2 h 35 min
